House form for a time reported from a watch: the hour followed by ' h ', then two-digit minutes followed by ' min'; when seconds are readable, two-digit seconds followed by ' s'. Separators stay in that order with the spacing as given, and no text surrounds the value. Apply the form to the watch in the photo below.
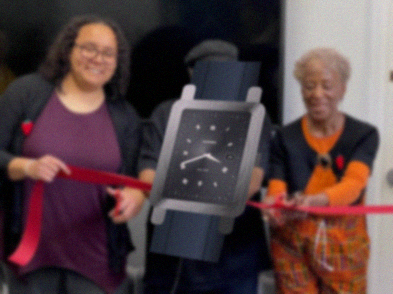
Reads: 3 h 41 min
